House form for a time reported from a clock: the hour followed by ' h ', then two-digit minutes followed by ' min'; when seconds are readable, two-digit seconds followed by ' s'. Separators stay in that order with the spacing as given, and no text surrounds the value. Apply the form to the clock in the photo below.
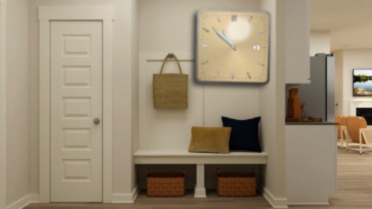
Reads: 10 h 52 min
